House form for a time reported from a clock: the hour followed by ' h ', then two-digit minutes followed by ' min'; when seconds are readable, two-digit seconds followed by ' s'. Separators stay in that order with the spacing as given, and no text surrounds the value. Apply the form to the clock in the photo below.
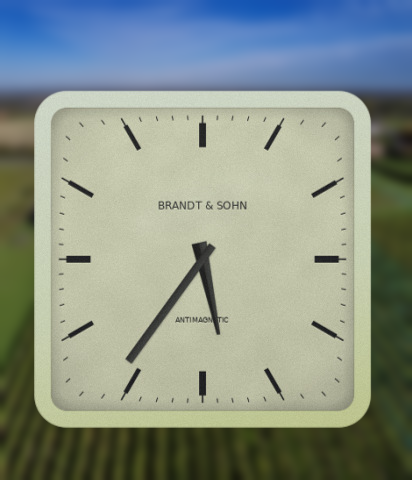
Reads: 5 h 36 min
